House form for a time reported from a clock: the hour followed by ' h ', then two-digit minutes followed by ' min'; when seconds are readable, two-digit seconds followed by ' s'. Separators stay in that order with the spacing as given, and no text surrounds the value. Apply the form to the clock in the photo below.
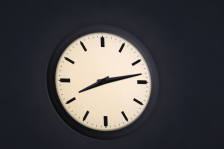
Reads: 8 h 13 min
